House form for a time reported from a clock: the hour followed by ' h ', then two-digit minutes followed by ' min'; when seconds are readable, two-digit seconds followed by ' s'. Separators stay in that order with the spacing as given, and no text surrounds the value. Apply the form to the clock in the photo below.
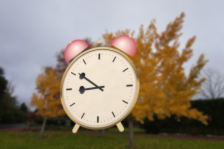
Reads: 8 h 51 min
